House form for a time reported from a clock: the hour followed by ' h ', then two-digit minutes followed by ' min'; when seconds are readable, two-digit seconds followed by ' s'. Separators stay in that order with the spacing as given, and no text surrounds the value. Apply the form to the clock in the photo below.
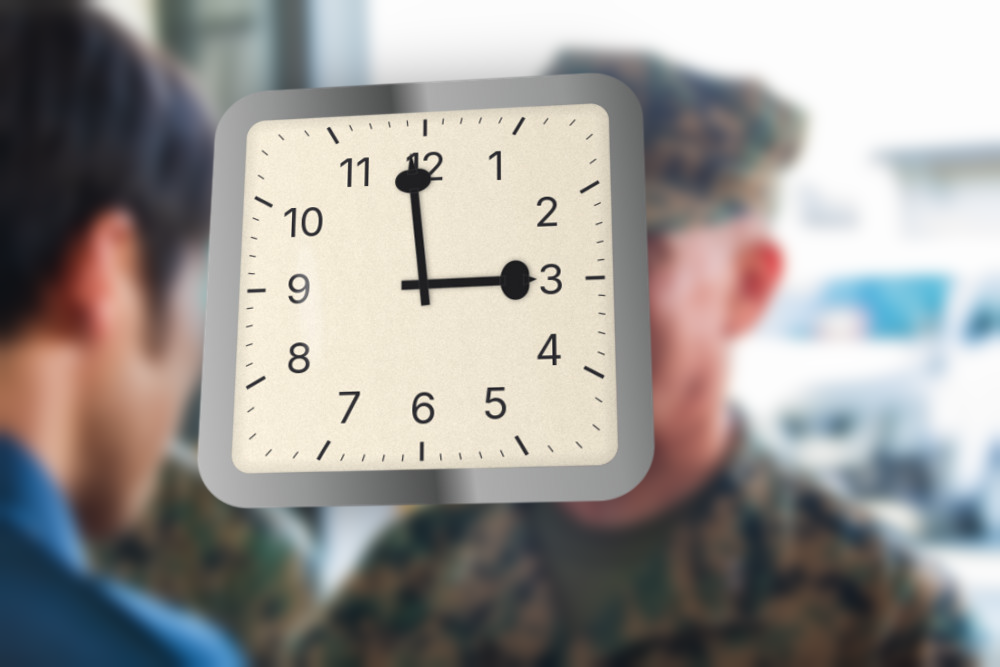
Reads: 2 h 59 min
